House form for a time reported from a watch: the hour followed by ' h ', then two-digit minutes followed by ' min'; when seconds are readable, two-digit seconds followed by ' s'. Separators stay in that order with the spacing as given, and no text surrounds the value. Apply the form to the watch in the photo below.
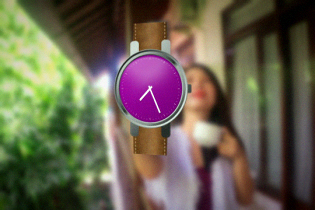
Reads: 7 h 26 min
